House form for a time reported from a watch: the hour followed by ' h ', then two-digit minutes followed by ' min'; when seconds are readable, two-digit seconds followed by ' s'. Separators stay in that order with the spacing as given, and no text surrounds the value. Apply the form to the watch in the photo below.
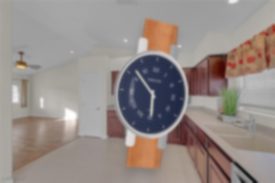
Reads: 5 h 52 min
